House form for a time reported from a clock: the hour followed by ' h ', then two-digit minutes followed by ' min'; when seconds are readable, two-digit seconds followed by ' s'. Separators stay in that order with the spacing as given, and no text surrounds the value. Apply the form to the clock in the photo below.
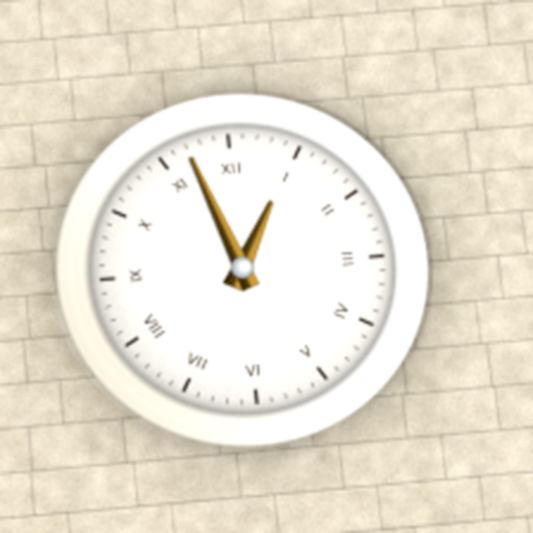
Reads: 12 h 57 min
